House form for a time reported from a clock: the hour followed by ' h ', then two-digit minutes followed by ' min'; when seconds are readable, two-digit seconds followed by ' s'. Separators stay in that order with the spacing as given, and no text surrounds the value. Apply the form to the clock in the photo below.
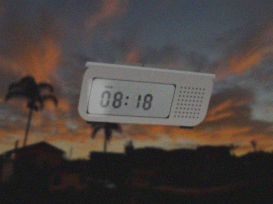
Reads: 8 h 18 min
